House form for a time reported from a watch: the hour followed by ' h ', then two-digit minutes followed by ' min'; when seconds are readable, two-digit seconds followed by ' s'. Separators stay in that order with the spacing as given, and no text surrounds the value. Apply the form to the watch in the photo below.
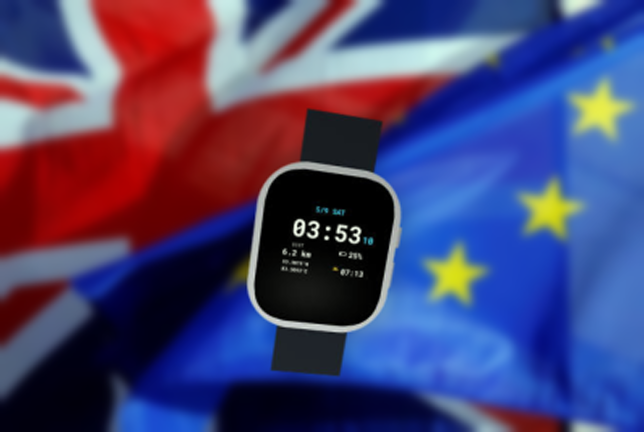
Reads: 3 h 53 min
